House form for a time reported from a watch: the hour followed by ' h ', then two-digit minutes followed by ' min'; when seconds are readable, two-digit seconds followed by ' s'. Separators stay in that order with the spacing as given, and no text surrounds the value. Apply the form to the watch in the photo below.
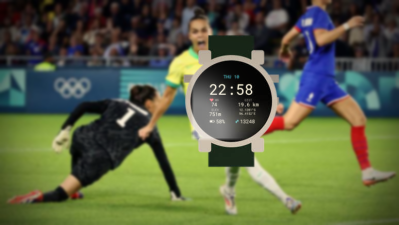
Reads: 22 h 58 min
